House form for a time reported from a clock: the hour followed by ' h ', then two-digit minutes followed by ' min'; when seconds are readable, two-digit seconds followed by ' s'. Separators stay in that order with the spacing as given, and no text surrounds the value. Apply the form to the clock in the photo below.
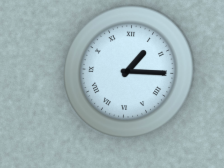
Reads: 1 h 15 min
